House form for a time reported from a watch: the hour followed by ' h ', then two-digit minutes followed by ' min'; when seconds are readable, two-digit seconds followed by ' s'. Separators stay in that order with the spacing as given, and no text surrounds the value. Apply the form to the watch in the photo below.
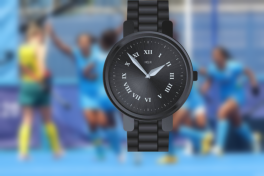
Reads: 1 h 53 min
